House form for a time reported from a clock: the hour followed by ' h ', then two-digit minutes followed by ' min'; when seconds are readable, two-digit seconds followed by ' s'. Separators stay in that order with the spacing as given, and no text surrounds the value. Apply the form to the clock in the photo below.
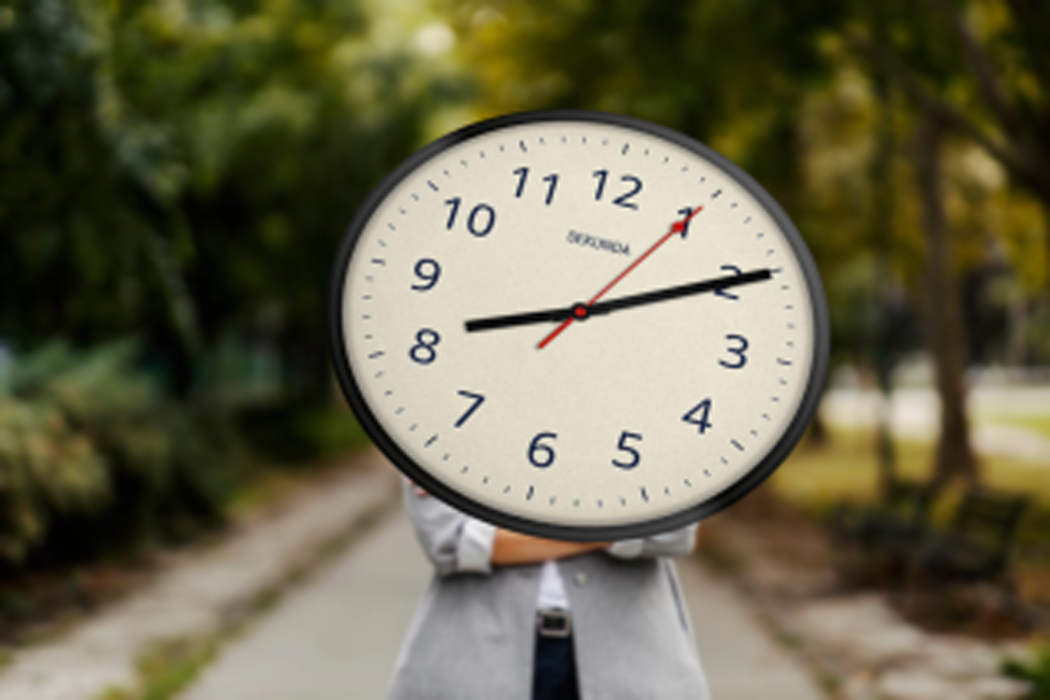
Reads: 8 h 10 min 05 s
